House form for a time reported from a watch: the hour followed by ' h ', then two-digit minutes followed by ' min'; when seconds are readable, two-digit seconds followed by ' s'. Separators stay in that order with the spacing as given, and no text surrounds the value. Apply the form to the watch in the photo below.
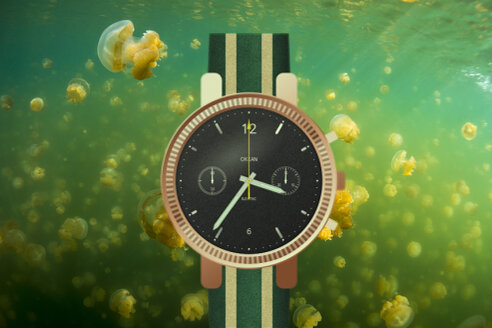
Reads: 3 h 36 min
